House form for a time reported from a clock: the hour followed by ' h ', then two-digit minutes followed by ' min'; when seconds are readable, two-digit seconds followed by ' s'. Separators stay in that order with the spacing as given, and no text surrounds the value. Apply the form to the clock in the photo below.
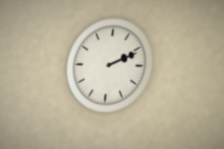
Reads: 2 h 11 min
